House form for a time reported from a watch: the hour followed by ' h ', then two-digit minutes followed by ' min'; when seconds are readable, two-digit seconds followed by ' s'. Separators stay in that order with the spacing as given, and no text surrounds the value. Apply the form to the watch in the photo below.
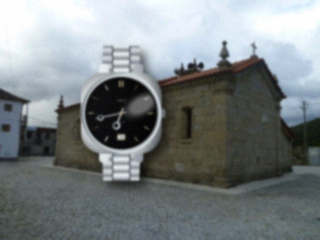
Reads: 6 h 43 min
